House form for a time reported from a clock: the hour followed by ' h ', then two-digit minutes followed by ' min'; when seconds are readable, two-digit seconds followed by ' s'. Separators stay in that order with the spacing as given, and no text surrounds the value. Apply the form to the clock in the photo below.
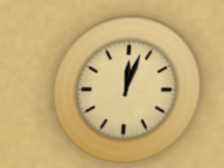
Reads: 12 h 03 min
